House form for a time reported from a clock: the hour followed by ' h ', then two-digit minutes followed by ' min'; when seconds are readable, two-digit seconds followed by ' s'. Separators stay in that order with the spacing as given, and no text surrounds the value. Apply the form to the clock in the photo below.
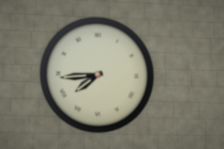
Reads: 7 h 44 min
